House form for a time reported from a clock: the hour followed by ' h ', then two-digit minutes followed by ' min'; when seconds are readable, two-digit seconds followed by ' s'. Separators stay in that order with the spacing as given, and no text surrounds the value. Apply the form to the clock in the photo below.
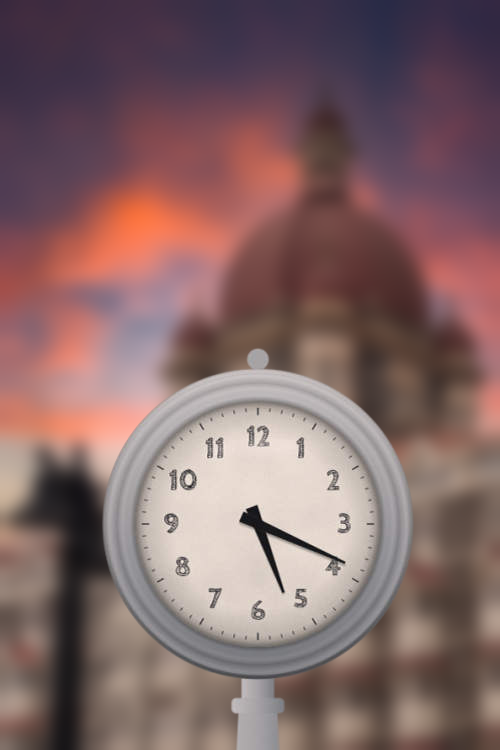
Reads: 5 h 19 min
